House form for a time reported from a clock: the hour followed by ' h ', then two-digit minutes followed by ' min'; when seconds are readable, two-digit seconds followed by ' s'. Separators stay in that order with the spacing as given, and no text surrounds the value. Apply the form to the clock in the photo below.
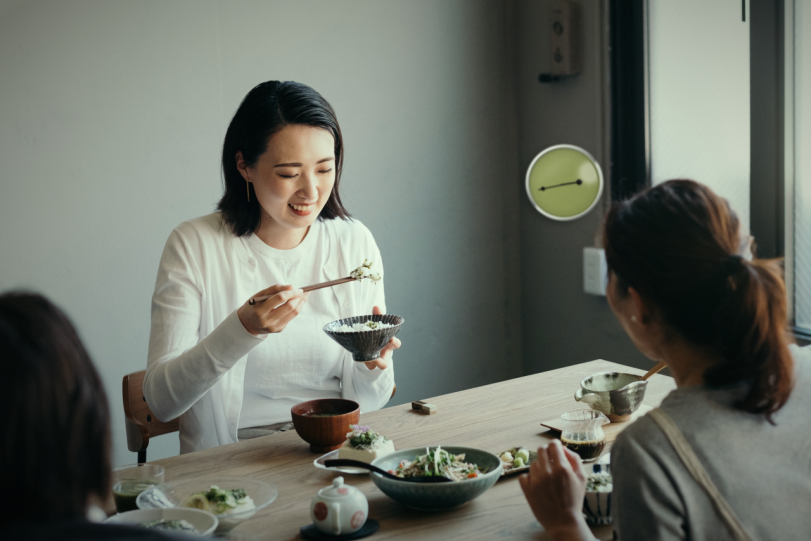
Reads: 2 h 43 min
